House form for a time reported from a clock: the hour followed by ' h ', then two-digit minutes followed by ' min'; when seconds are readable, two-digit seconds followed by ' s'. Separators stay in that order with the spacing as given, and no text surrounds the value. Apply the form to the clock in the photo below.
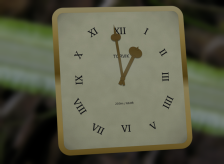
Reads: 12 h 59 min
